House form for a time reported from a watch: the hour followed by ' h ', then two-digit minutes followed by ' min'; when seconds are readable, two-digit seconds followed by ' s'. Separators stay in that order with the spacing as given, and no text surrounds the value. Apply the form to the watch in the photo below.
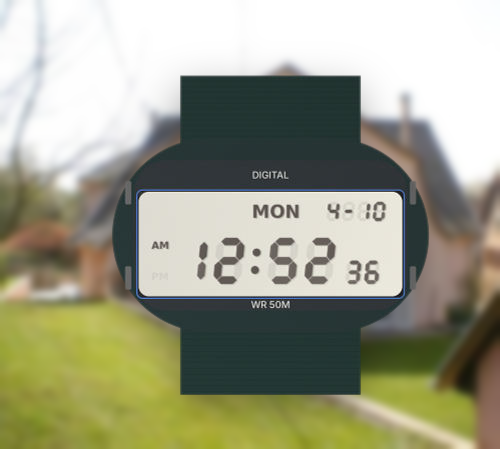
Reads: 12 h 52 min 36 s
